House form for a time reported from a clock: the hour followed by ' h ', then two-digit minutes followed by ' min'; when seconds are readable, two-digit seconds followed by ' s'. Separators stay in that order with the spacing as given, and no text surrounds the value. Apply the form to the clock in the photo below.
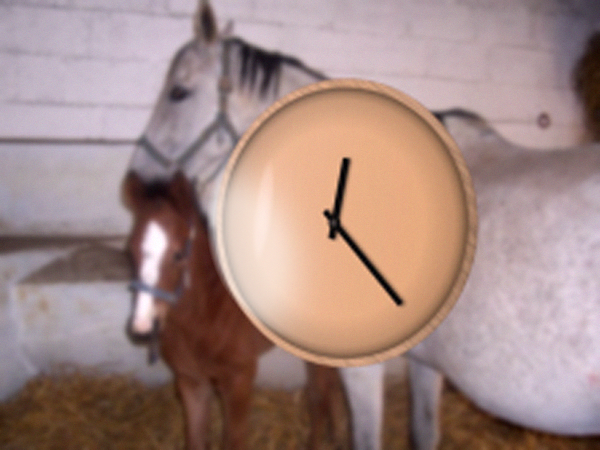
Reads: 12 h 23 min
